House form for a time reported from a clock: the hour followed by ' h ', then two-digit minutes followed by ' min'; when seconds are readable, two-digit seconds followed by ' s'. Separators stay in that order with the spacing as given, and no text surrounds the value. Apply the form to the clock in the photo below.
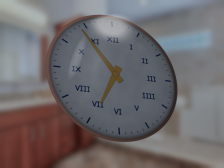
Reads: 6 h 54 min
